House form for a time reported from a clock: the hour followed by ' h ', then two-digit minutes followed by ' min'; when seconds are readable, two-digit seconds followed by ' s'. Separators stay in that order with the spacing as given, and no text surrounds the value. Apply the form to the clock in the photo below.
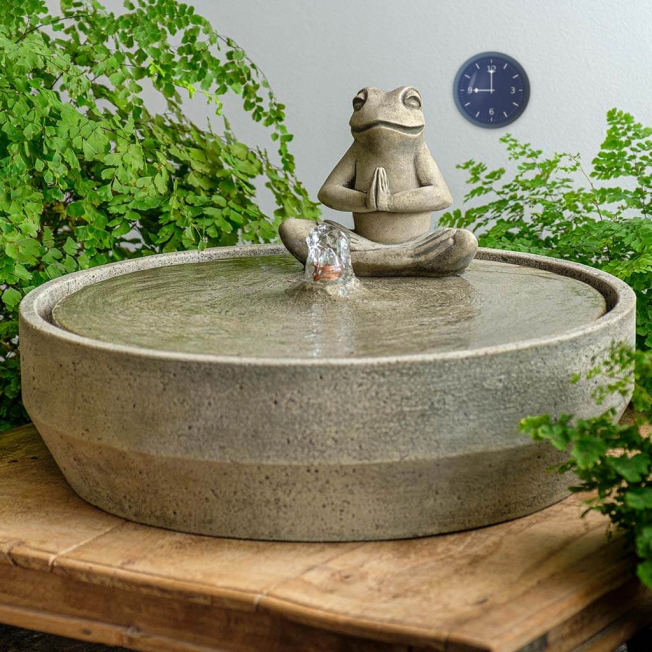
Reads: 9 h 00 min
